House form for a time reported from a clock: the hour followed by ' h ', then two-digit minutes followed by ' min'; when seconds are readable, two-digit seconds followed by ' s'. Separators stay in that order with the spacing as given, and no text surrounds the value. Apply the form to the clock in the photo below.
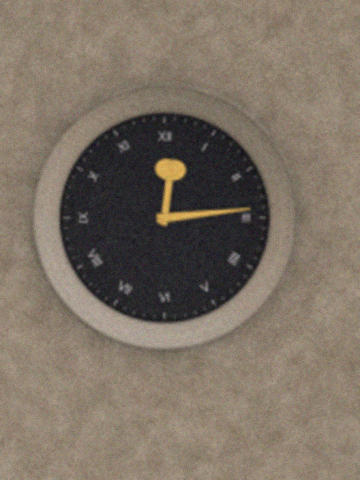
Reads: 12 h 14 min
